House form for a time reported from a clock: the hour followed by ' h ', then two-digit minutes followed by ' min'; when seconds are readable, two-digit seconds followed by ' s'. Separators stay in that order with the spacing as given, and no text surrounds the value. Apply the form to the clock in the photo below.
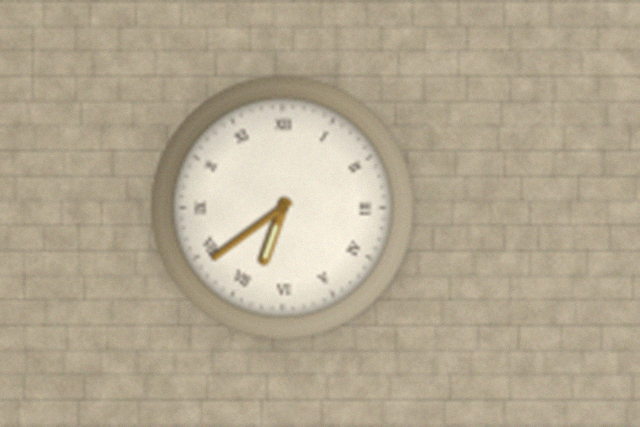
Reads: 6 h 39 min
